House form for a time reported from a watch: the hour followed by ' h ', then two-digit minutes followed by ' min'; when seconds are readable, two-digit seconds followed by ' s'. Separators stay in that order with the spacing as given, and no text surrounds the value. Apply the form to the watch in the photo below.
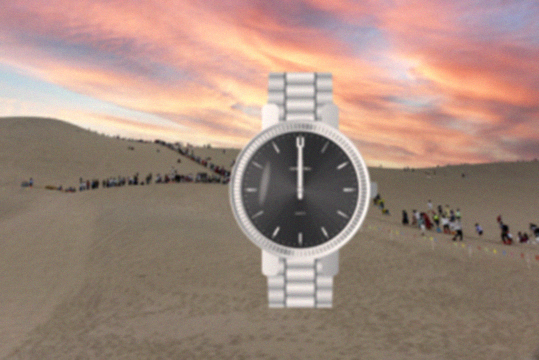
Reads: 12 h 00 min
